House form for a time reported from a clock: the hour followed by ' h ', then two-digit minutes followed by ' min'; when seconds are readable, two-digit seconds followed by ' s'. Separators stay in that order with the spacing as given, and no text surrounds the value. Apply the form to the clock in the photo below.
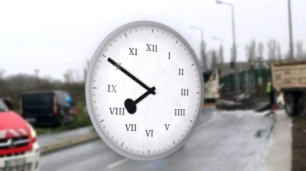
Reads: 7 h 50 min
